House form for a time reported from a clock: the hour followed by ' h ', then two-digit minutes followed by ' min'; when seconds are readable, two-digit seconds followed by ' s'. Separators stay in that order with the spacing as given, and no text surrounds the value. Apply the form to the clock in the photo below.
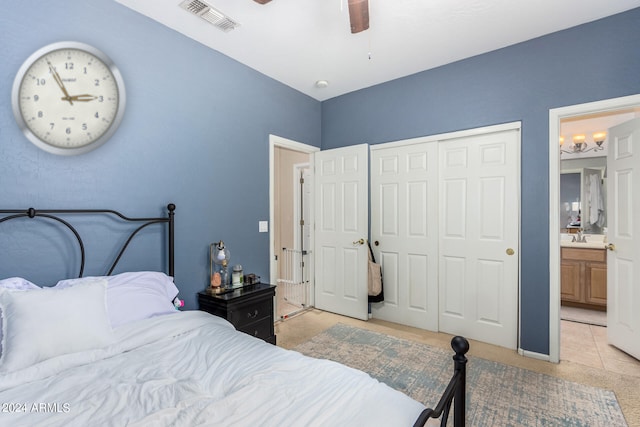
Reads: 2 h 55 min
